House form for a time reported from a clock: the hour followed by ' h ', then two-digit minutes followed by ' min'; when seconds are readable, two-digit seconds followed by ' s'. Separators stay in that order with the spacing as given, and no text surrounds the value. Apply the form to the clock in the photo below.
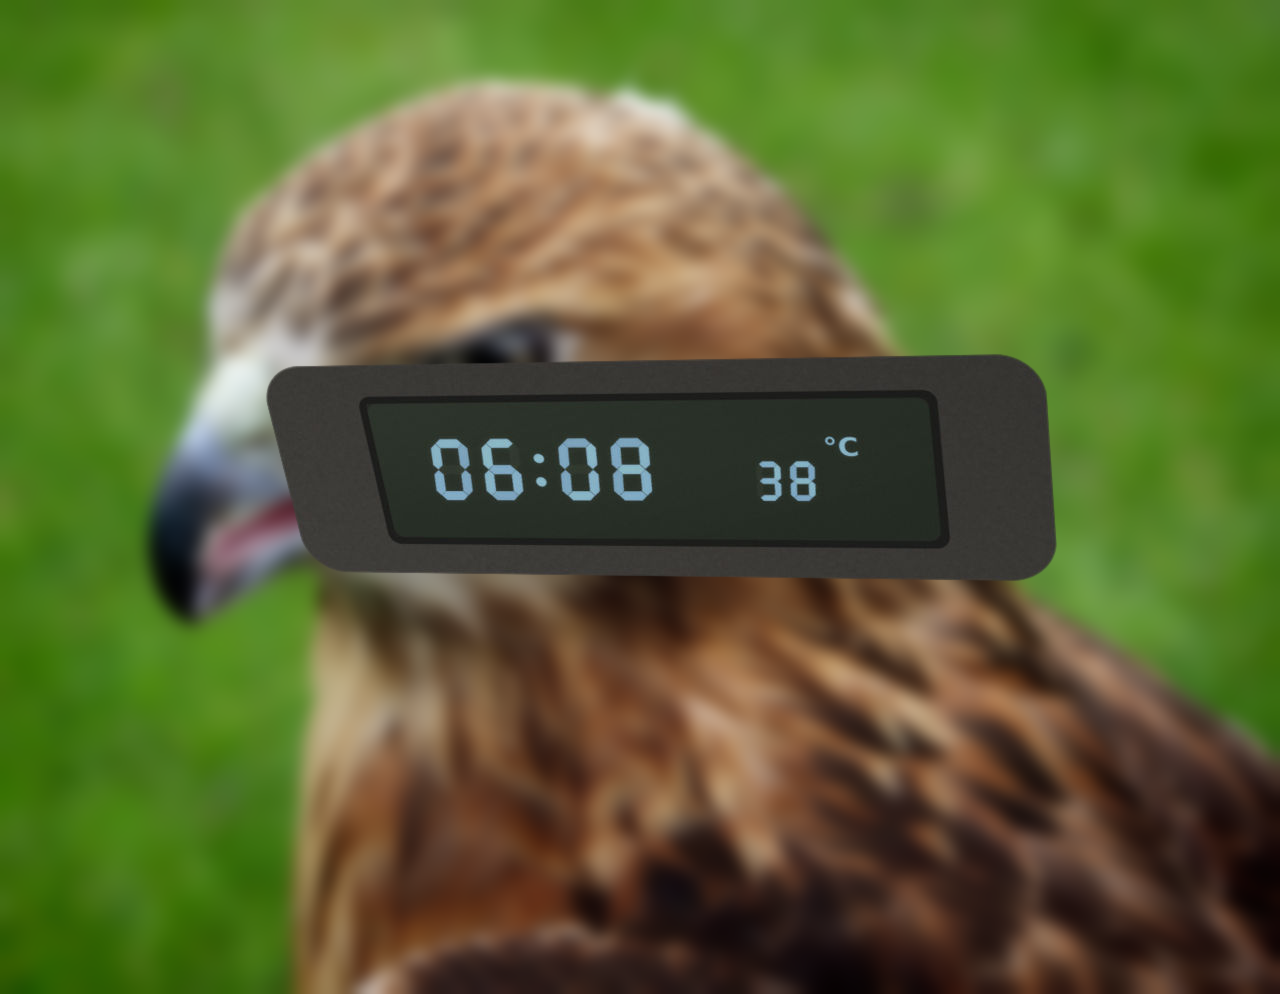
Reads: 6 h 08 min
